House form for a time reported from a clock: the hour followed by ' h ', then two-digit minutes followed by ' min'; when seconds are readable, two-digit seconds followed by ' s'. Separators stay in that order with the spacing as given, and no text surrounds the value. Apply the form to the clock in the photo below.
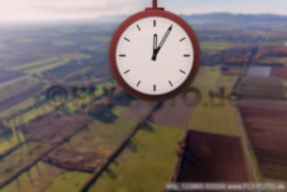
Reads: 12 h 05 min
